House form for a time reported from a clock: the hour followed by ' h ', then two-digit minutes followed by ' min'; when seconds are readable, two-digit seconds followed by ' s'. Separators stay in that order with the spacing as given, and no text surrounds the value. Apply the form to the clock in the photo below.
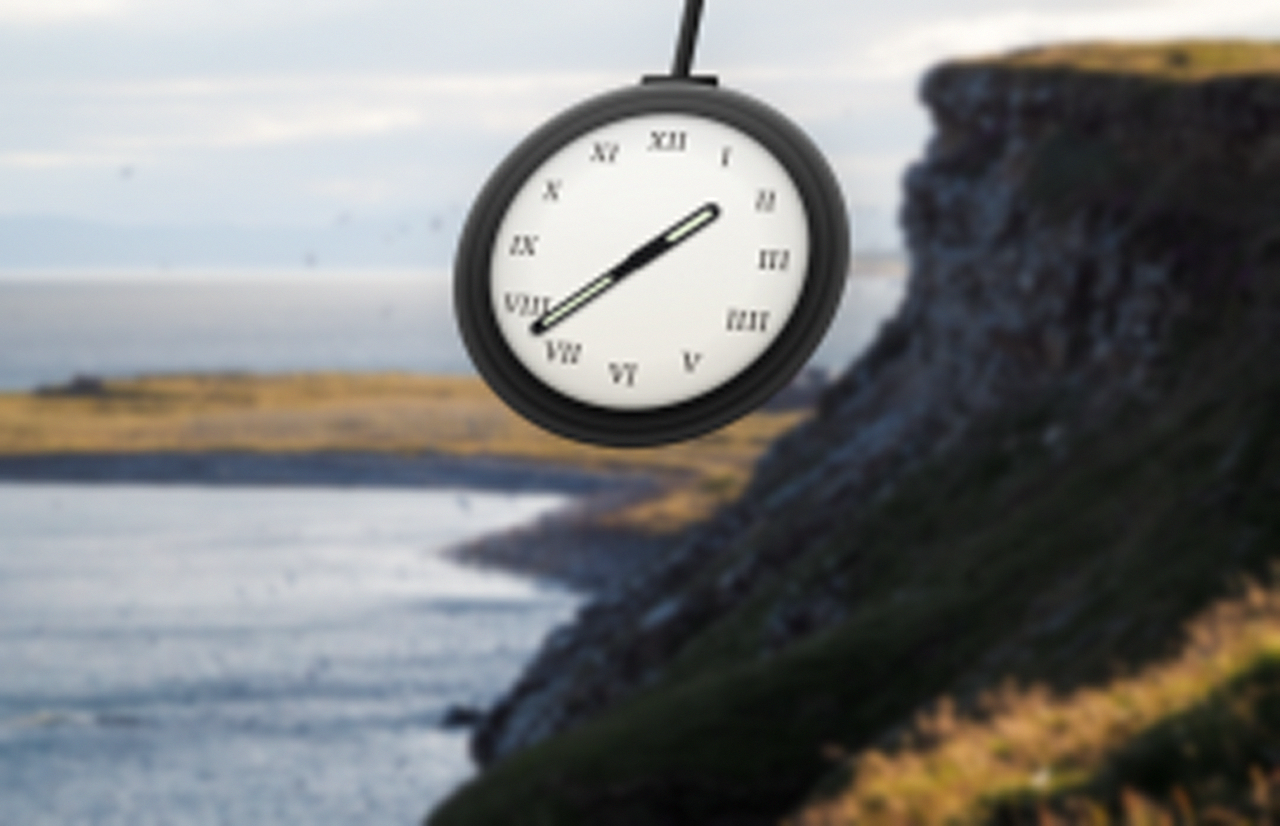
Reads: 1 h 38 min
